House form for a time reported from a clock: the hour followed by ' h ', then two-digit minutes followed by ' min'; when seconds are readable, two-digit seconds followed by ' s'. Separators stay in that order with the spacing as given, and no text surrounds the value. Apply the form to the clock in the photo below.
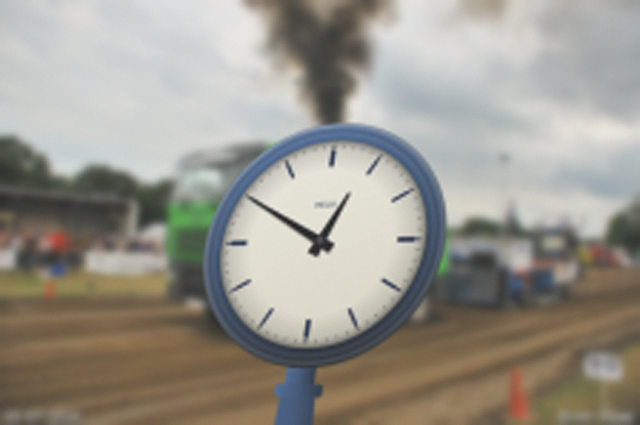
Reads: 12 h 50 min
